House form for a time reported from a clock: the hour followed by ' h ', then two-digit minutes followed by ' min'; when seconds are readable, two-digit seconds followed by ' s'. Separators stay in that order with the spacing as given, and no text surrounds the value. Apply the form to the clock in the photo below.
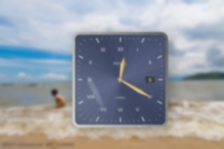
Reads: 12 h 20 min
